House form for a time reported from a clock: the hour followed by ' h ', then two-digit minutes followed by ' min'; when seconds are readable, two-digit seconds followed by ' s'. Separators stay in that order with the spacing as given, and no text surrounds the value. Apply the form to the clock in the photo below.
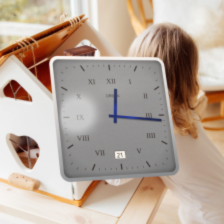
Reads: 12 h 16 min
